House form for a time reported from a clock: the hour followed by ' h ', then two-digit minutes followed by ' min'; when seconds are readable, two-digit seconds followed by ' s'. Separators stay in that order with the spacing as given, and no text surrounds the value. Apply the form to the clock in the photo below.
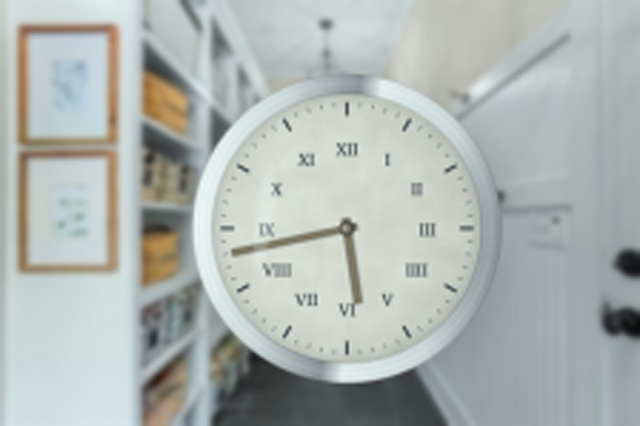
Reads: 5 h 43 min
